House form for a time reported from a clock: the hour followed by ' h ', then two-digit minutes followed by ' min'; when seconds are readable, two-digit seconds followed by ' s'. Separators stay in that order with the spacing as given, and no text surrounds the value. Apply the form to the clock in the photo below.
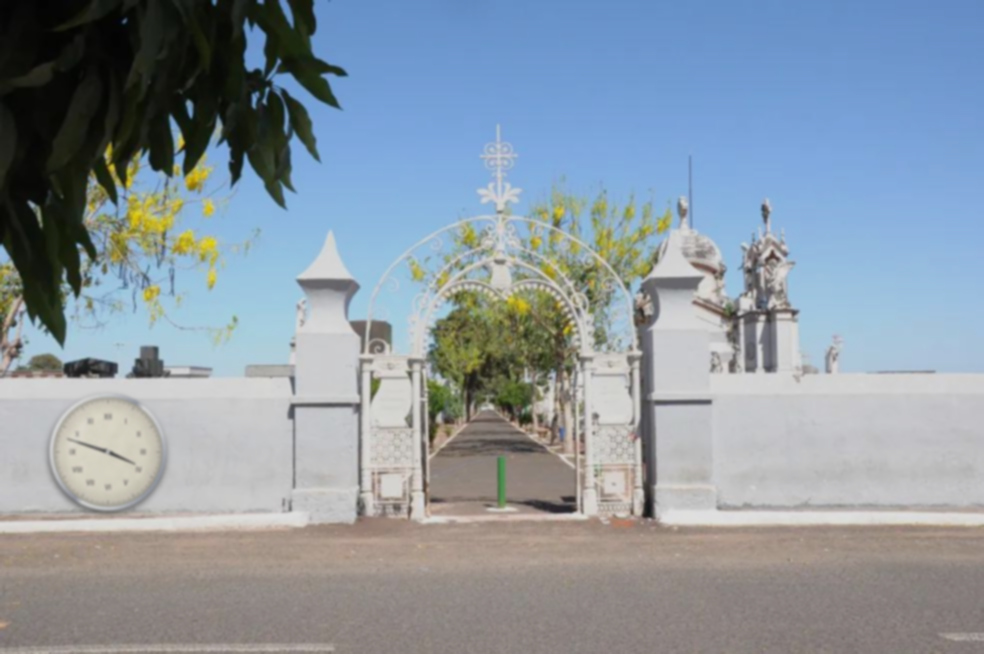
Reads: 3 h 48 min
